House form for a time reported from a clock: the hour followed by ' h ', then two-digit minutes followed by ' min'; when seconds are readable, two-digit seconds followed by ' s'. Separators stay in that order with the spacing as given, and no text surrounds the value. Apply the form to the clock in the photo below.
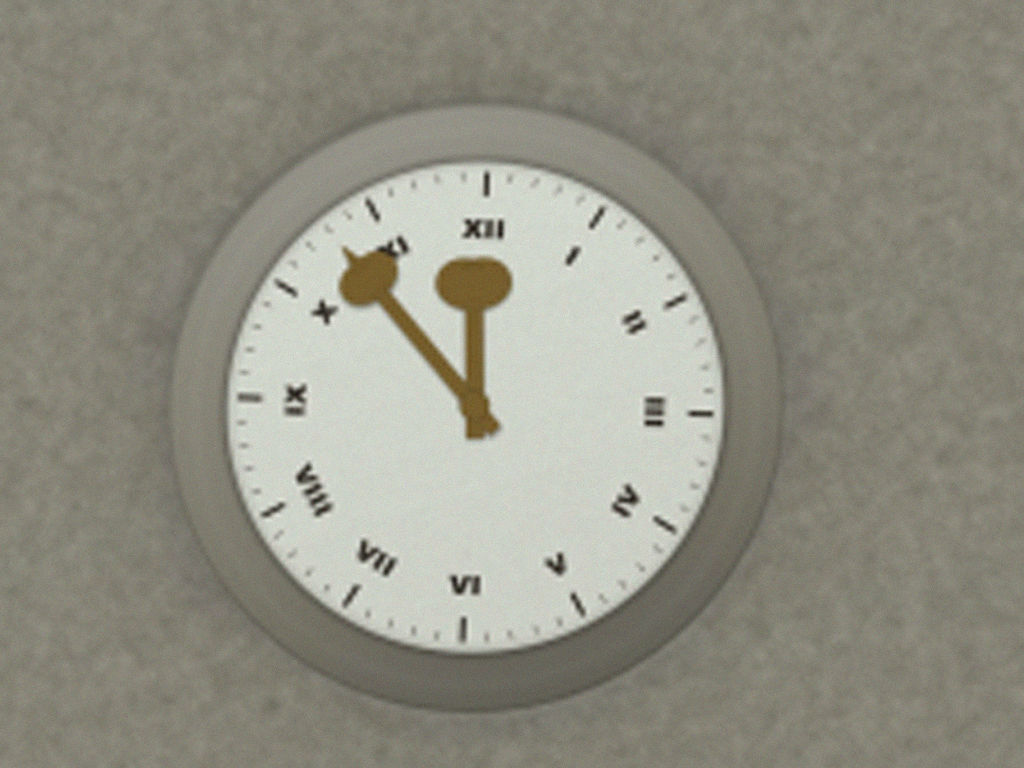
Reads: 11 h 53 min
